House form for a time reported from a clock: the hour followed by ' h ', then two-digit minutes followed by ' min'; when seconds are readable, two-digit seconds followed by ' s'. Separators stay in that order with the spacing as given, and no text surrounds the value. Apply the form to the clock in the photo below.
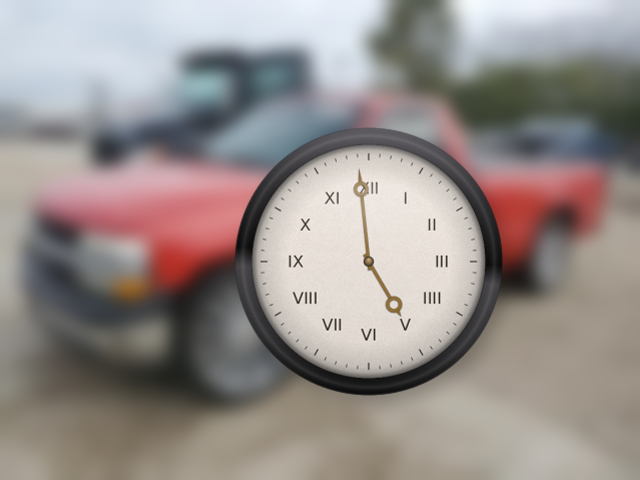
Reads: 4 h 59 min
